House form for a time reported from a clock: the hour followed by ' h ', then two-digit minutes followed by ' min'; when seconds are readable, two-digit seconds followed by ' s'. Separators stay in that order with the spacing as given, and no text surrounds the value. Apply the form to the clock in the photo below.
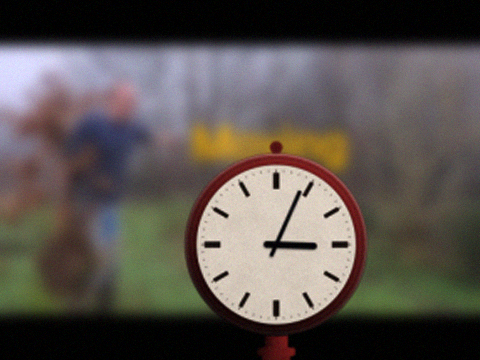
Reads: 3 h 04 min
